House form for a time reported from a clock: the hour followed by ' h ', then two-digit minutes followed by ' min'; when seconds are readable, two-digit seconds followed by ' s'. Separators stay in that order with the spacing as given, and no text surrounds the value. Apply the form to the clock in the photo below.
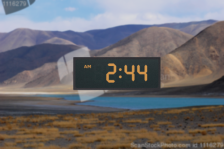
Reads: 2 h 44 min
